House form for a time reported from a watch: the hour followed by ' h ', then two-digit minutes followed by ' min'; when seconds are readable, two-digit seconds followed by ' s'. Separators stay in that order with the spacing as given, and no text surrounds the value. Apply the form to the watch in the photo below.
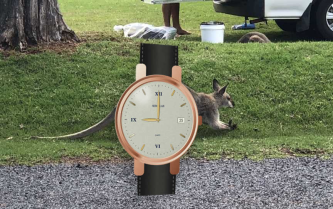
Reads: 9 h 00 min
